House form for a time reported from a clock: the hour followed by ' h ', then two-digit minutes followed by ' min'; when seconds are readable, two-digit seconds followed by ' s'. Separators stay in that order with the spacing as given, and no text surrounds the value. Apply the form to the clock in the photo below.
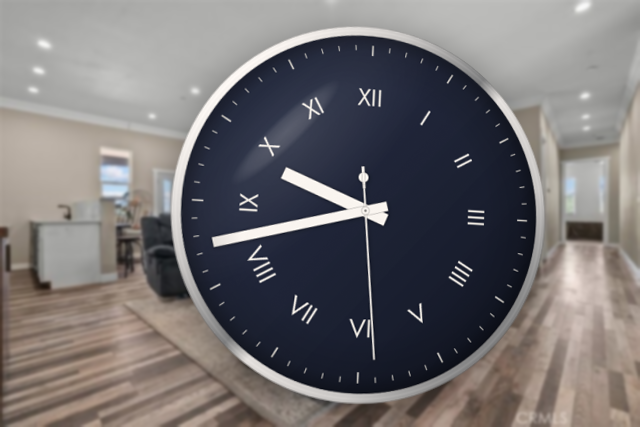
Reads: 9 h 42 min 29 s
